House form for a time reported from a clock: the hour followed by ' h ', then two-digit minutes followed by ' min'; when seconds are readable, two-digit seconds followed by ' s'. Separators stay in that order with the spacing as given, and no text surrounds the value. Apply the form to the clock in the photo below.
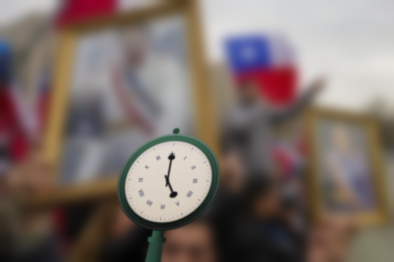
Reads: 5 h 00 min
